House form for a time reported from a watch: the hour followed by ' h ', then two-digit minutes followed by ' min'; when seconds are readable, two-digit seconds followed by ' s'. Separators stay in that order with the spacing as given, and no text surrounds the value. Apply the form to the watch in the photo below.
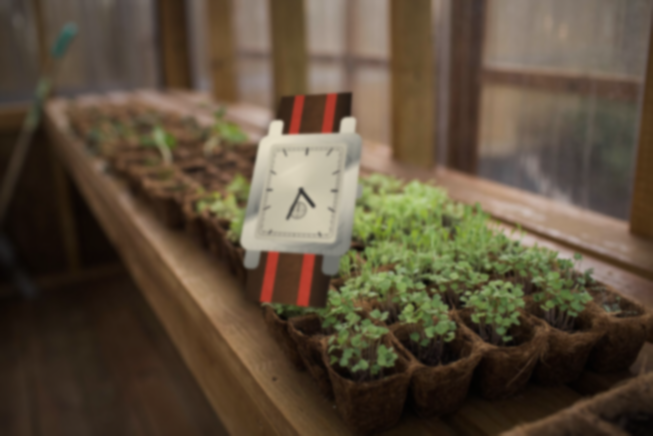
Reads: 4 h 33 min
